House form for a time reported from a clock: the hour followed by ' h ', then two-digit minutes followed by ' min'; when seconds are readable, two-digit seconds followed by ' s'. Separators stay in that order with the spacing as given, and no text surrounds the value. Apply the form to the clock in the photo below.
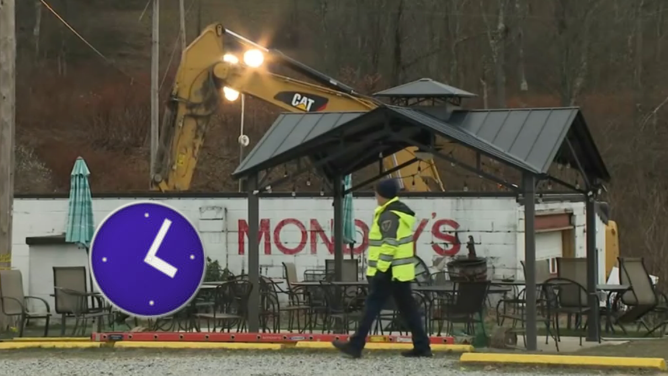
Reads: 4 h 05 min
